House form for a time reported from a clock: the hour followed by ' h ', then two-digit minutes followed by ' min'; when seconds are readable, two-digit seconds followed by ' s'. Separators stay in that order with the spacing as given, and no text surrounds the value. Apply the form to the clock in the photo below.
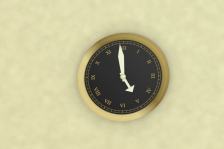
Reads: 4 h 59 min
